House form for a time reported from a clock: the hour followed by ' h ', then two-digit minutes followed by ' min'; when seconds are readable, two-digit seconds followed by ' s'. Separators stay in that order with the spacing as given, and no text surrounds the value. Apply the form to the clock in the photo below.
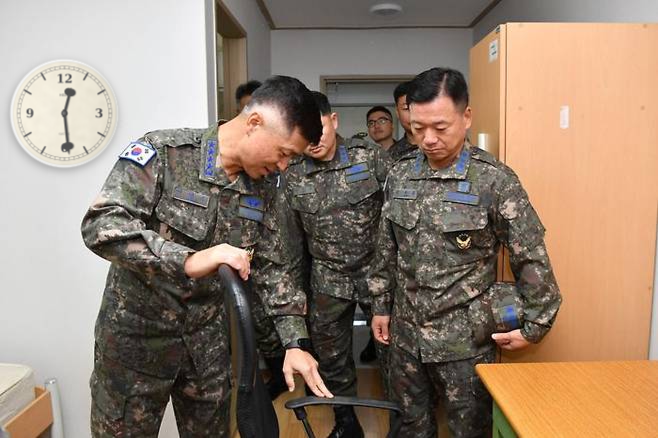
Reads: 12 h 29 min
